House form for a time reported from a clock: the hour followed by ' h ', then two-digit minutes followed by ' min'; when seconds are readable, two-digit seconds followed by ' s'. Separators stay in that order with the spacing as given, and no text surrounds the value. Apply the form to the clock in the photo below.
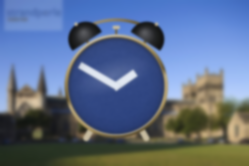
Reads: 1 h 50 min
